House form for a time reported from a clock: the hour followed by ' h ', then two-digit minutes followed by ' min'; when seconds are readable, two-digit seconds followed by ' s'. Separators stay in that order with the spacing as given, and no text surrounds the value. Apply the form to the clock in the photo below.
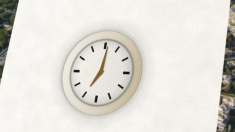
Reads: 7 h 01 min
